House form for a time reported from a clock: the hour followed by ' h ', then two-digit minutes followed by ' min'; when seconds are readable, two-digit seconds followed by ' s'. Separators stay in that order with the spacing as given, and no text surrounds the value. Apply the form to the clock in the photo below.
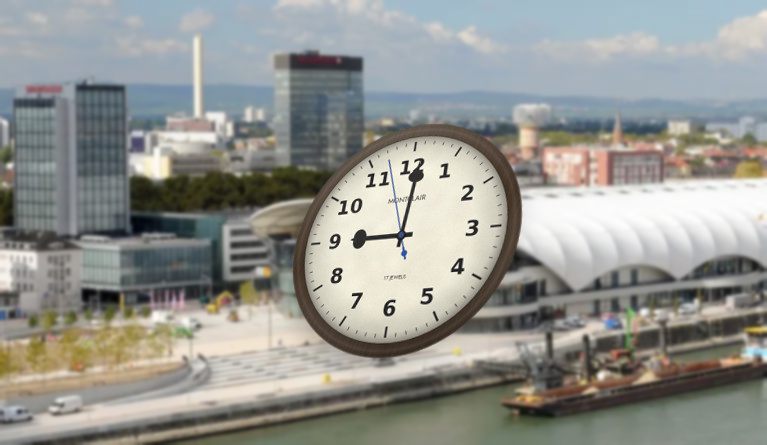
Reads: 9 h 00 min 57 s
